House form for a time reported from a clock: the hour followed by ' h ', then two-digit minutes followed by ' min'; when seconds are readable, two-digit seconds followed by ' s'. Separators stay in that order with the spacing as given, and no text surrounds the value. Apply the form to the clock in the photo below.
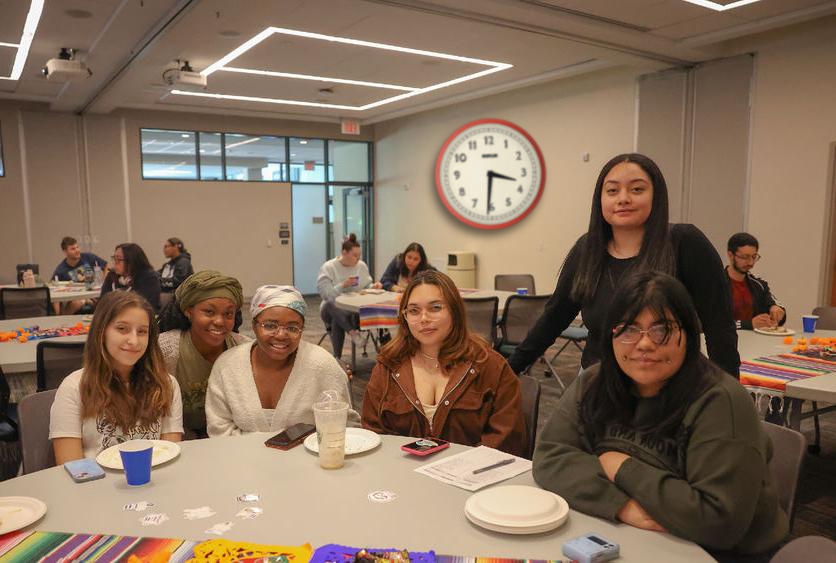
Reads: 3 h 31 min
